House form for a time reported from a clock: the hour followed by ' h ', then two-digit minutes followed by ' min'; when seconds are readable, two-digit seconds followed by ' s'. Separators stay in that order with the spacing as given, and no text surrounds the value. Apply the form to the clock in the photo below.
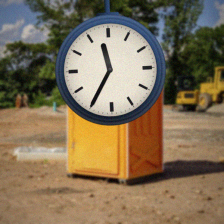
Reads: 11 h 35 min
